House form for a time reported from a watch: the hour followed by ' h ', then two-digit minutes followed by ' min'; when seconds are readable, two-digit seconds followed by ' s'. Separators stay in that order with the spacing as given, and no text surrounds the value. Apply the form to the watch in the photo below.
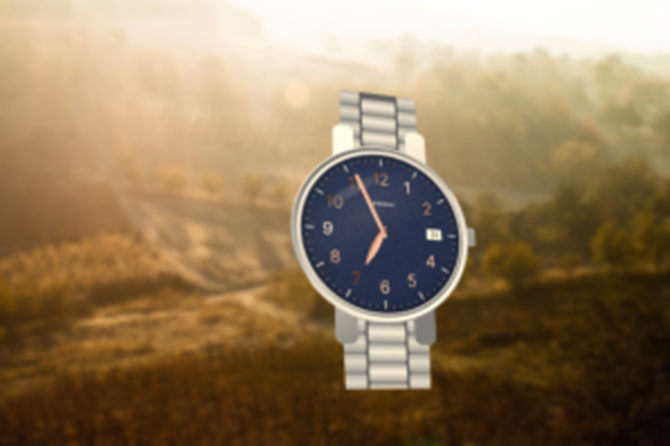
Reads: 6 h 56 min
